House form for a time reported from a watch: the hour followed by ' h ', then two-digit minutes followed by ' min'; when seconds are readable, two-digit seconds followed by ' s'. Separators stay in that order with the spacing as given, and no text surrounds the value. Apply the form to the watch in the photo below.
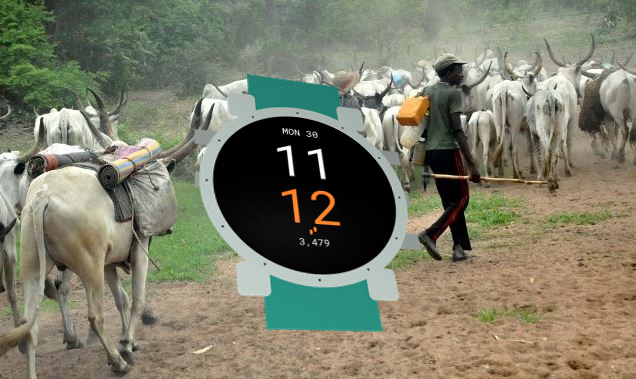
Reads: 11 h 12 min
